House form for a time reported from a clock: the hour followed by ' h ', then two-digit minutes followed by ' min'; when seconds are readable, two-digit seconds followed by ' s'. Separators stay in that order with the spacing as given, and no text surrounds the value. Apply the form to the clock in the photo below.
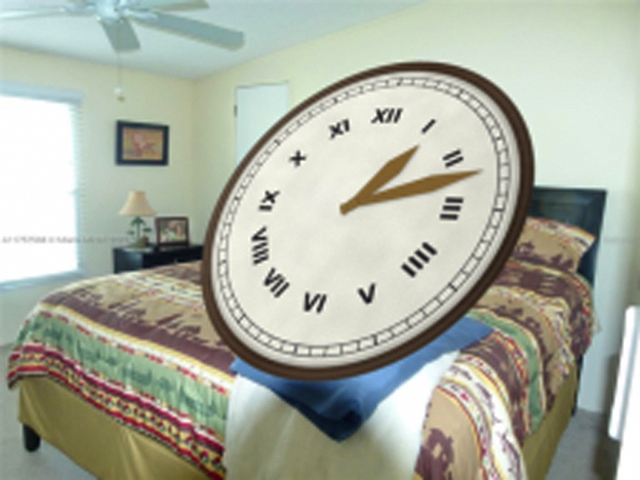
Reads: 1 h 12 min
